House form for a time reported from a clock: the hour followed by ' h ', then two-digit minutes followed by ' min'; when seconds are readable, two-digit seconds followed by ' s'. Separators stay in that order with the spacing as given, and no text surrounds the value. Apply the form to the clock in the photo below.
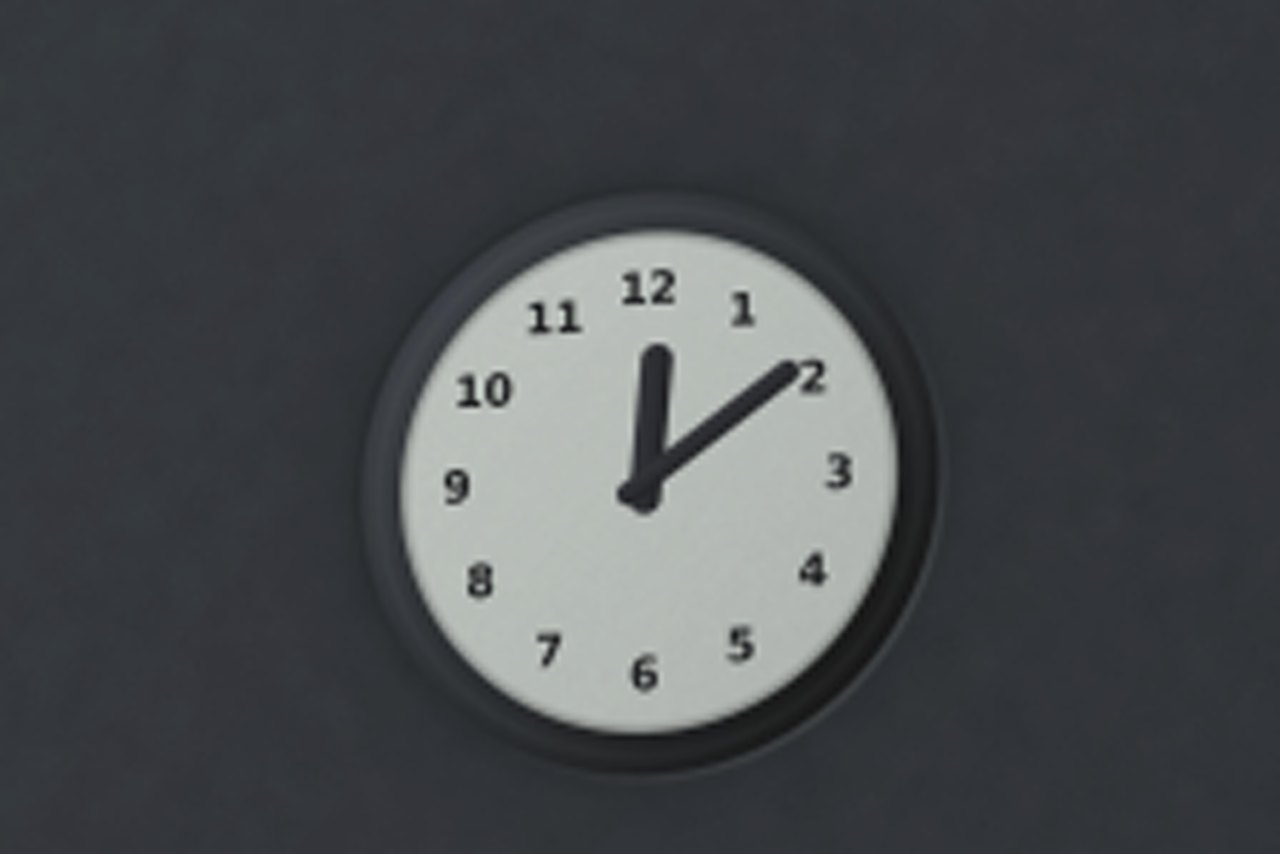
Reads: 12 h 09 min
